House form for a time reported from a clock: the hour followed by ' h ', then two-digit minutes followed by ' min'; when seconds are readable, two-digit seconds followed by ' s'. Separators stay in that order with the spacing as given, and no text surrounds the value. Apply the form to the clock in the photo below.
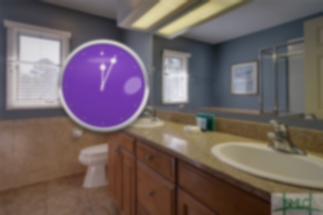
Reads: 12 h 04 min
